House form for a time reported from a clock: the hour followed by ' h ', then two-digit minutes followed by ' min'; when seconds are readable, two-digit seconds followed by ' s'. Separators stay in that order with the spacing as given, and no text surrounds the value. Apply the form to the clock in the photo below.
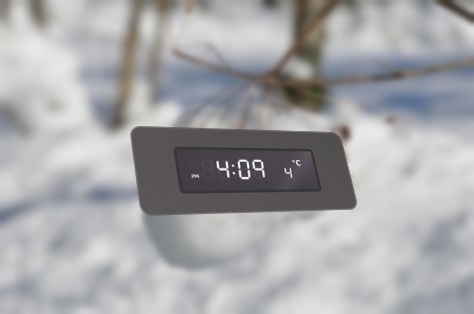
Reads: 4 h 09 min
